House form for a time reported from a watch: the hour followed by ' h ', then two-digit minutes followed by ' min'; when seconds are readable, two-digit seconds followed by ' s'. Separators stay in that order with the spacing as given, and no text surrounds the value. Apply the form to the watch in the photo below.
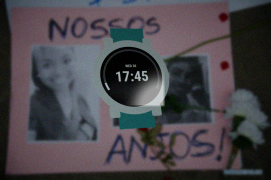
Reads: 17 h 45 min
